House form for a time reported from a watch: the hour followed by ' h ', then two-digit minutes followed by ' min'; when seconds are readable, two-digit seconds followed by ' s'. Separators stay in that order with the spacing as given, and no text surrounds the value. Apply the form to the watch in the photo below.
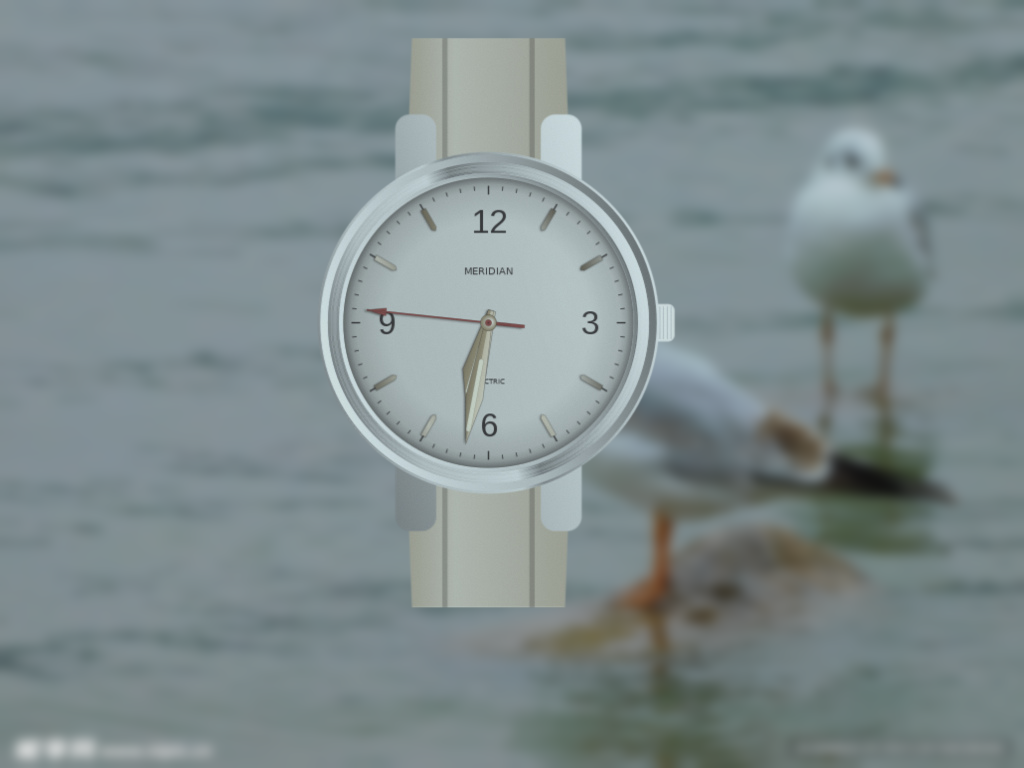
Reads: 6 h 31 min 46 s
